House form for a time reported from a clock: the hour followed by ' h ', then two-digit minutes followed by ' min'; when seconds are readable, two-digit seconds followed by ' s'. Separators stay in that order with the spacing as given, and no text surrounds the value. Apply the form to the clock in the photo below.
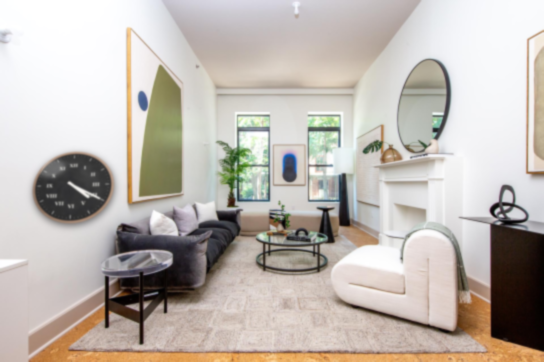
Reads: 4 h 20 min
